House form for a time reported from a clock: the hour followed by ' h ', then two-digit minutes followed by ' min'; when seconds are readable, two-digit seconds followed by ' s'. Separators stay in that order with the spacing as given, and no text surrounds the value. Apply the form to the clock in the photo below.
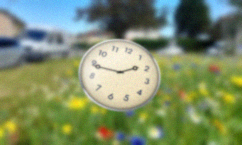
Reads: 1 h 44 min
